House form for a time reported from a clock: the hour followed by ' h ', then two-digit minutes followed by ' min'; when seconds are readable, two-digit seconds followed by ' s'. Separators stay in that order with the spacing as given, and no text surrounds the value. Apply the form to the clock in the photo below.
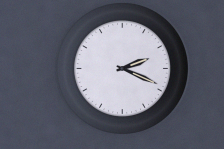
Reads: 2 h 19 min
